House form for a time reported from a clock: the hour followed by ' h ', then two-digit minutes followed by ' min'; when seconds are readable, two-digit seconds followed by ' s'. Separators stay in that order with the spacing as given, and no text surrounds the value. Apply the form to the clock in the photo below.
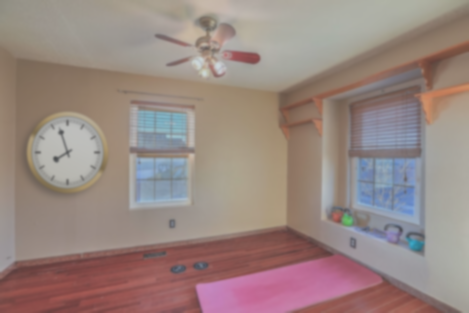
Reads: 7 h 57 min
